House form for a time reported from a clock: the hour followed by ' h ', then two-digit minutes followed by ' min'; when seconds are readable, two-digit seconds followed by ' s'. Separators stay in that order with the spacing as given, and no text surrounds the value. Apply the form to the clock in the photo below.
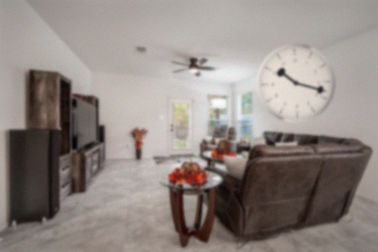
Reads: 10 h 18 min
